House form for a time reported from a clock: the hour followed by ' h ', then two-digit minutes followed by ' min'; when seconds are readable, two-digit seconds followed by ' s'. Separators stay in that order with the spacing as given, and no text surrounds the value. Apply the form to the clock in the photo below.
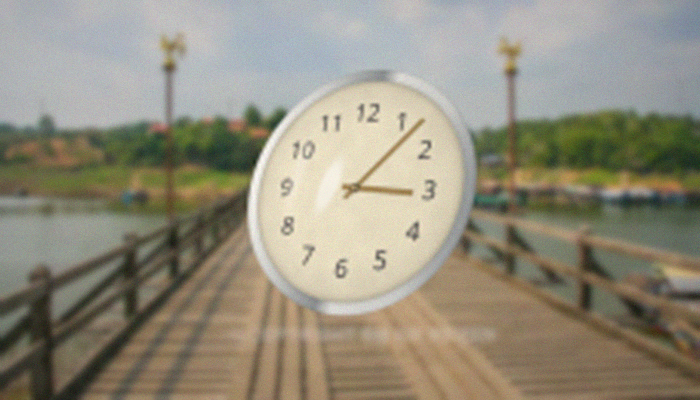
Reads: 3 h 07 min
